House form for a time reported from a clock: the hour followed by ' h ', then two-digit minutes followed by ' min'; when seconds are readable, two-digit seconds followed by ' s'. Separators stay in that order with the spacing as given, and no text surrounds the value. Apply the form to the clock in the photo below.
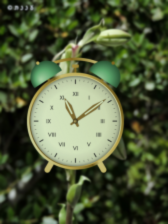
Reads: 11 h 09 min
